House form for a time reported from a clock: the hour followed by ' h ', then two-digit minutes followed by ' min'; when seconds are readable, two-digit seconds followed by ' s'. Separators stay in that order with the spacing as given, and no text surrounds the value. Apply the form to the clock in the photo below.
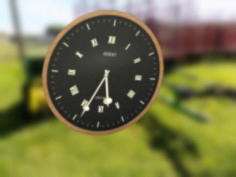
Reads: 5 h 34 min
